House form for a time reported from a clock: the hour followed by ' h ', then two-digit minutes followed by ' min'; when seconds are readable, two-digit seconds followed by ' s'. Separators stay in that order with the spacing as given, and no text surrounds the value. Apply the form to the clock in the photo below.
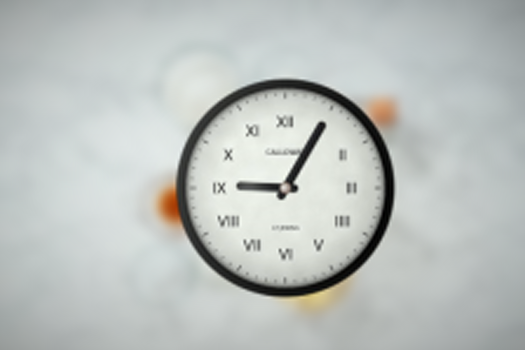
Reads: 9 h 05 min
